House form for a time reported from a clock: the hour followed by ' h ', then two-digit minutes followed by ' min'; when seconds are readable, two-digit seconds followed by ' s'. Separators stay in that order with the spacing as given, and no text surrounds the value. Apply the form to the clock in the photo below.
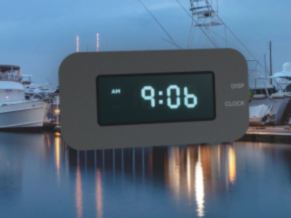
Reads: 9 h 06 min
